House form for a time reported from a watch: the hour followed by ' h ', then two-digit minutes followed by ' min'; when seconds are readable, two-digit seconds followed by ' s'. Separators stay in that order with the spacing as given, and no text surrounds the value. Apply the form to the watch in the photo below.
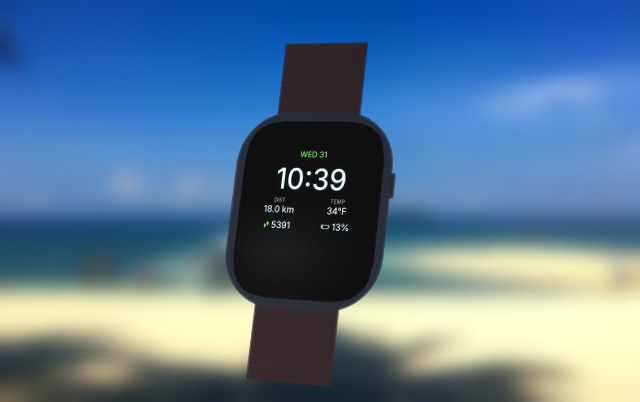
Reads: 10 h 39 min
